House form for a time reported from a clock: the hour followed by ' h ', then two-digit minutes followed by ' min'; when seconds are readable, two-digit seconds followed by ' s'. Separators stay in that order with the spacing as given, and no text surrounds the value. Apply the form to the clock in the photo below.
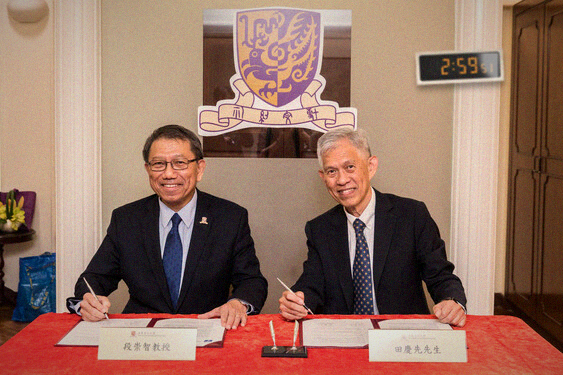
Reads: 2 h 59 min
